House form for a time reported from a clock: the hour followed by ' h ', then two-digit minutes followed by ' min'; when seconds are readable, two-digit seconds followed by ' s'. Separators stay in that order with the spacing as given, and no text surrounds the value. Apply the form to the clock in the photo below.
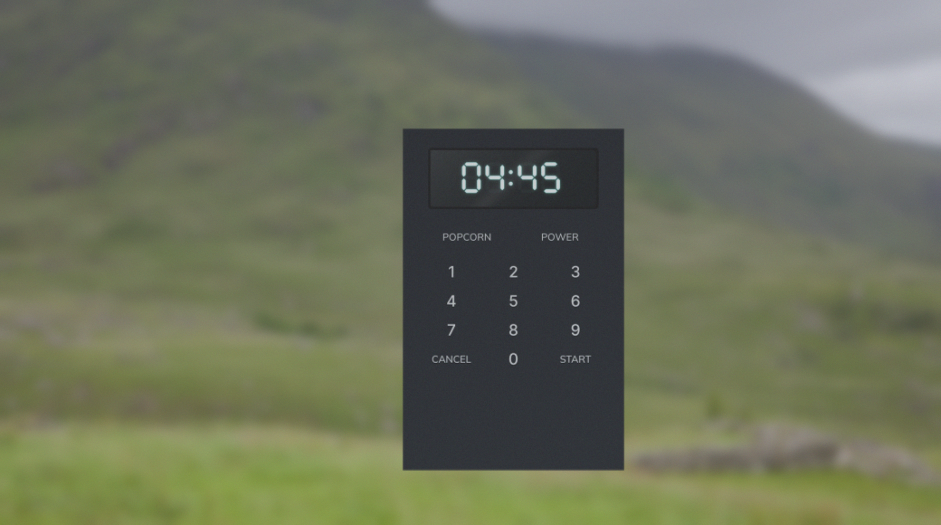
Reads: 4 h 45 min
